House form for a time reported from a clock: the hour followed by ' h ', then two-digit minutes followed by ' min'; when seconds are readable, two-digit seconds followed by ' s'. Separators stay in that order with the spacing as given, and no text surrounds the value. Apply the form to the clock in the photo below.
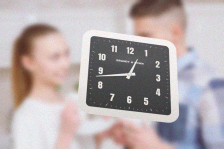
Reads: 12 h 43 min
